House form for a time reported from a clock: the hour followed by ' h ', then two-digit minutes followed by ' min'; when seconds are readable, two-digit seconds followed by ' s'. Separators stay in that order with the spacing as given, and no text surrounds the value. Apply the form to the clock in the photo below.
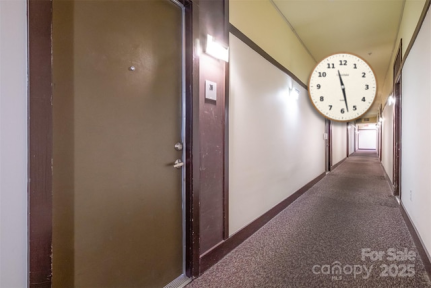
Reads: 11 h 28 min
